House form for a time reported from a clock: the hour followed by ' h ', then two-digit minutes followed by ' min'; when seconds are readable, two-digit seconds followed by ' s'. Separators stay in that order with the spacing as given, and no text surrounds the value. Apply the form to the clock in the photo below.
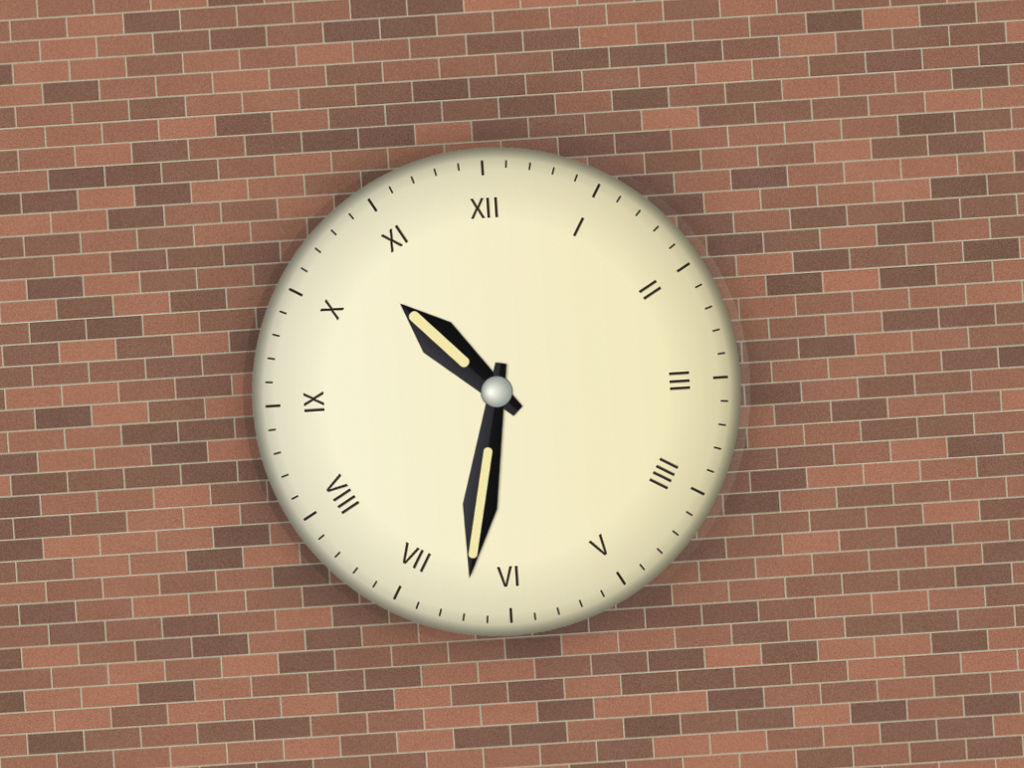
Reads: 10 h 32 min
